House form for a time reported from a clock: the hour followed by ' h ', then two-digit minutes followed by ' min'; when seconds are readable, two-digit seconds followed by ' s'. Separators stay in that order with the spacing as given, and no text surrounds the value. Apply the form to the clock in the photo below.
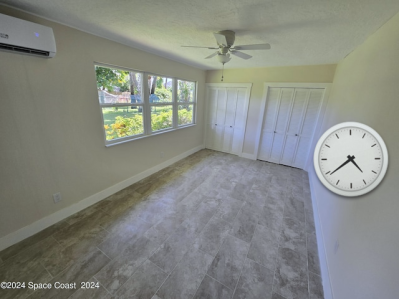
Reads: 4 h 39 min
